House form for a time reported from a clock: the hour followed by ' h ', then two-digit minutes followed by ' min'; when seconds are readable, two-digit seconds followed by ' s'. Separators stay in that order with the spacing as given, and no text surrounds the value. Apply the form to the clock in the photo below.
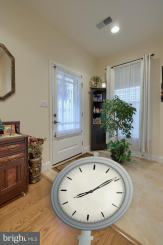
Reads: 8 h 09 min
